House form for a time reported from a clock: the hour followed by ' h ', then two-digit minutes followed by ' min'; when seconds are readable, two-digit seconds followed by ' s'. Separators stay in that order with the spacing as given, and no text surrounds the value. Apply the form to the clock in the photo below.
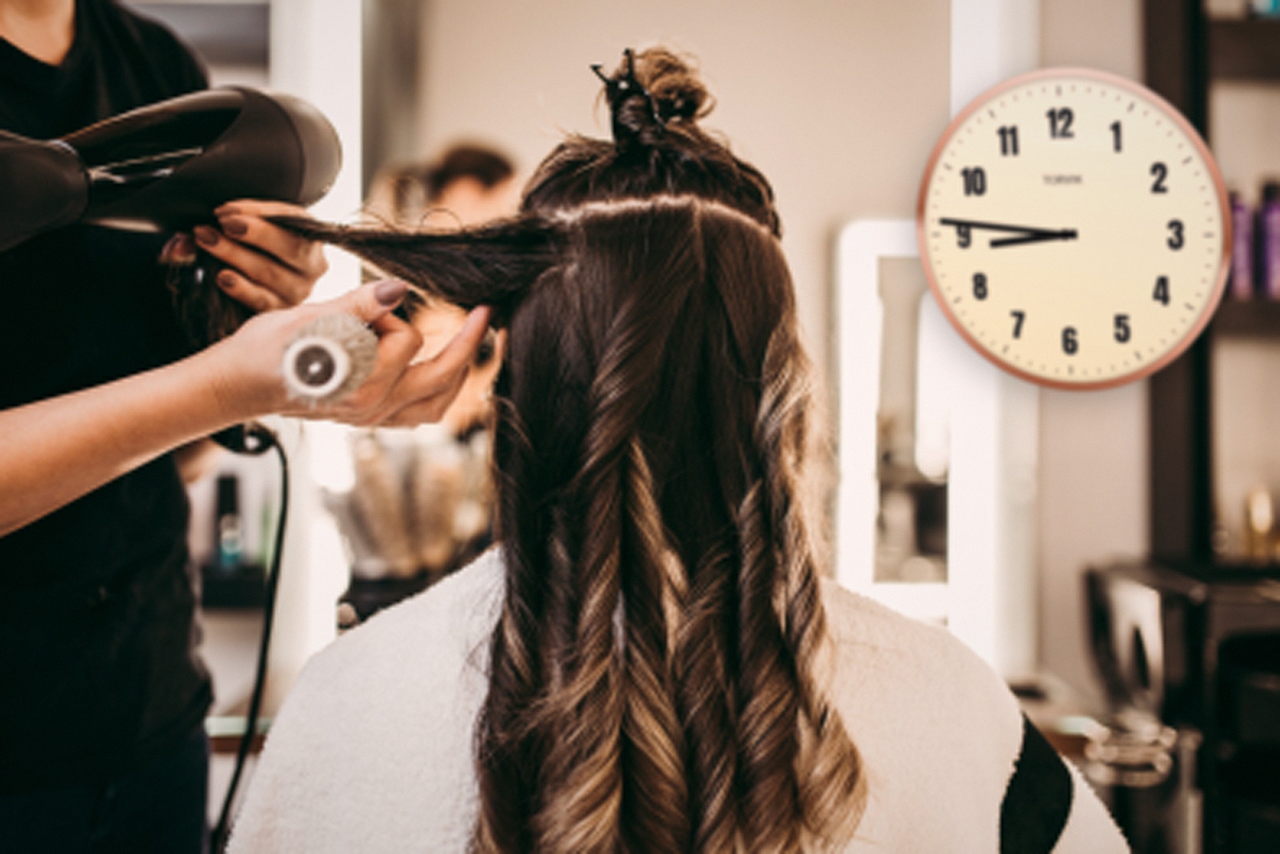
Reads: 8 h 46 min
